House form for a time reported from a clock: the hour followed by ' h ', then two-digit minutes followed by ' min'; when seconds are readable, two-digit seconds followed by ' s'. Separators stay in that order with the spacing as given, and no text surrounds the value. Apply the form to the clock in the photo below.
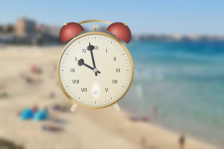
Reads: 9 h 58 min
